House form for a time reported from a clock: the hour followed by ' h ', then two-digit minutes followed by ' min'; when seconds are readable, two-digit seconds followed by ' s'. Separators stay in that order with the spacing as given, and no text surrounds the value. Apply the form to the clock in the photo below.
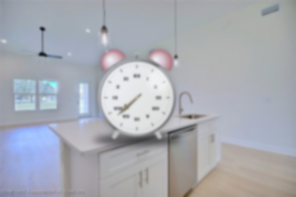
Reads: 7 h 38 min
